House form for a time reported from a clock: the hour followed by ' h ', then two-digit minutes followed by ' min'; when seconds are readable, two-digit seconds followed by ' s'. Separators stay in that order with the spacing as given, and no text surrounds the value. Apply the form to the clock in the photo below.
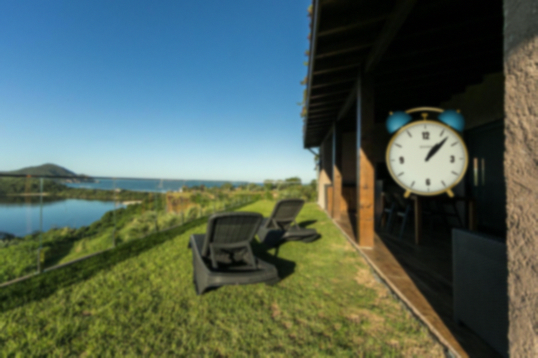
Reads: 1 h 07 min
